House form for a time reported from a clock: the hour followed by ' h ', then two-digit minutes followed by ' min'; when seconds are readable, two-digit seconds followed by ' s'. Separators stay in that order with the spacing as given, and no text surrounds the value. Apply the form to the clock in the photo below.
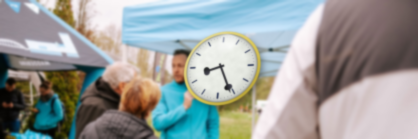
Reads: 8 h 26 min
